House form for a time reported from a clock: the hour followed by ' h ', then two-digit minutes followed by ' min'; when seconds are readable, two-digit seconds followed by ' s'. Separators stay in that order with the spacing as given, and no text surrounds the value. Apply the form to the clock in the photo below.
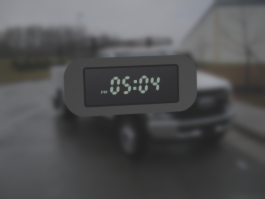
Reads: 5 h 04 min
